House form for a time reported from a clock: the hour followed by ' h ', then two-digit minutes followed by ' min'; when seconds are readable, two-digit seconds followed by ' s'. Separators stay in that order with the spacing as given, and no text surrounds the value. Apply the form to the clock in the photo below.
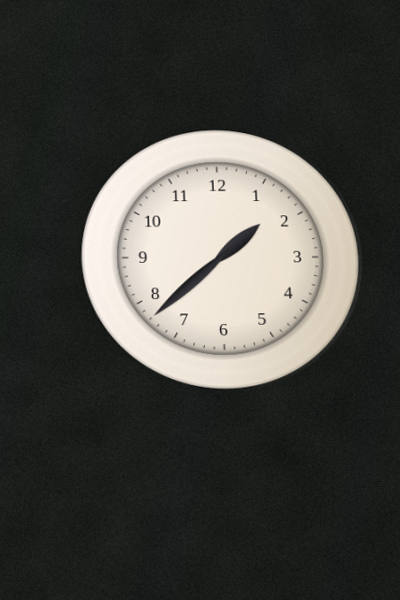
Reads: 1 h 38 min
